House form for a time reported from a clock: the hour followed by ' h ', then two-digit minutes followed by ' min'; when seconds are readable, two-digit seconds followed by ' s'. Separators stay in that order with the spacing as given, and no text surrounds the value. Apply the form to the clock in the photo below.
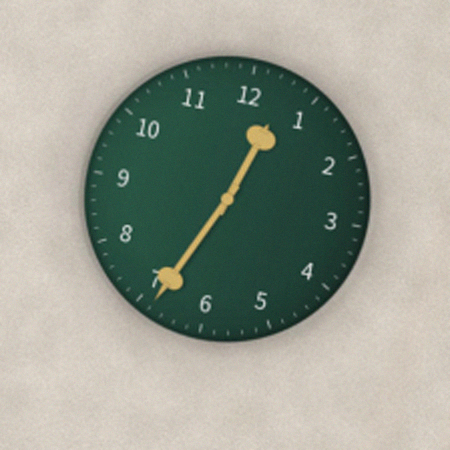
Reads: 12 h 34 min
